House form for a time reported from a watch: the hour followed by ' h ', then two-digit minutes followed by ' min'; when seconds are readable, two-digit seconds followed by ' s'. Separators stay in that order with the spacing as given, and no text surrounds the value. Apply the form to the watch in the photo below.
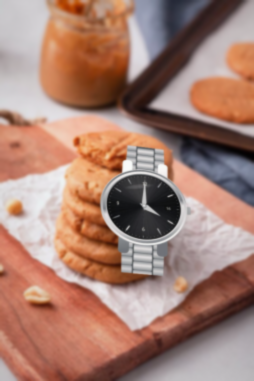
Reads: 4 h 00 min
